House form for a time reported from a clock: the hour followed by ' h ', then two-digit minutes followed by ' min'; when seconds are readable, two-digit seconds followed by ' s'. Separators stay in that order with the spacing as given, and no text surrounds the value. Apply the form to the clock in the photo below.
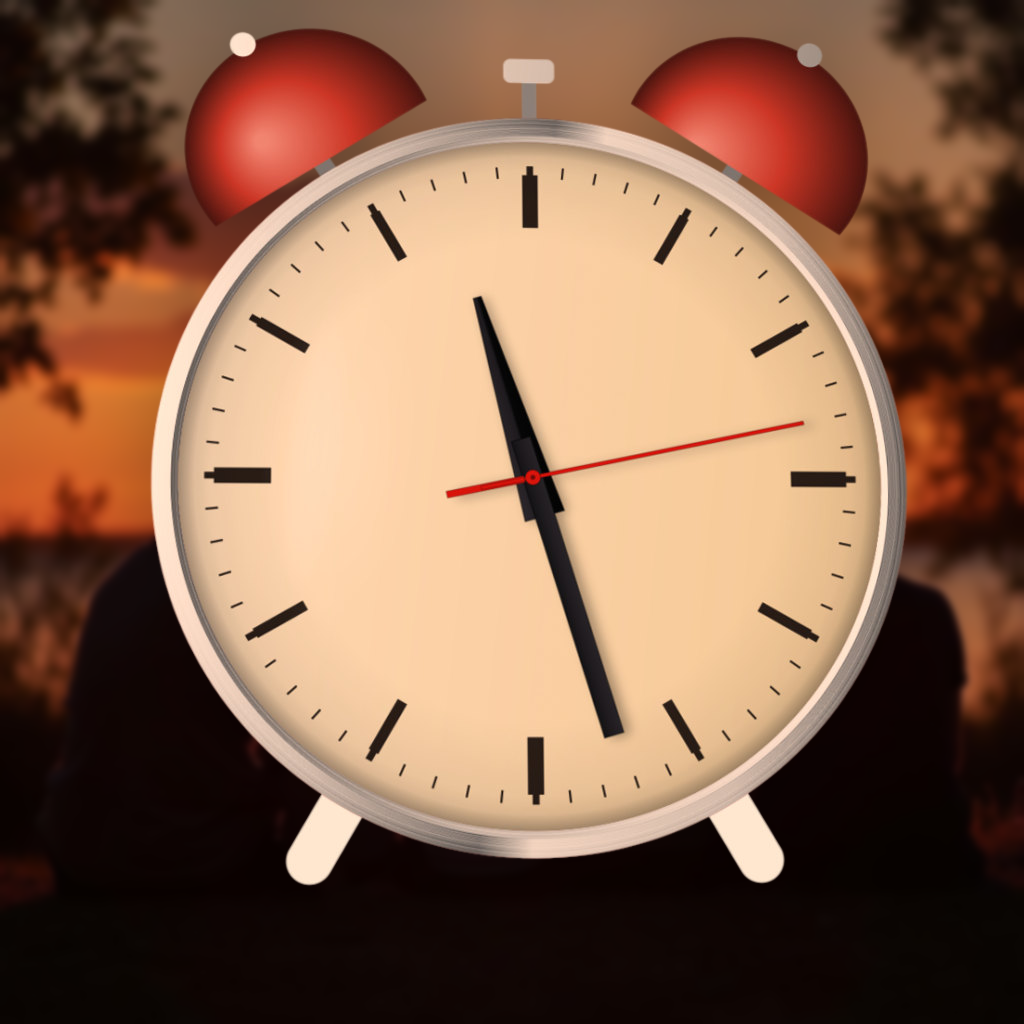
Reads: 11 h 27 min 13 s
